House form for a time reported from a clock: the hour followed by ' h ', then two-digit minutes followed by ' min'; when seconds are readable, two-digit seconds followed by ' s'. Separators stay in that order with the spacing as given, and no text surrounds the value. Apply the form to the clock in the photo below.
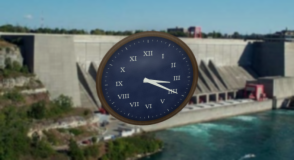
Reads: 3 h 20 min
